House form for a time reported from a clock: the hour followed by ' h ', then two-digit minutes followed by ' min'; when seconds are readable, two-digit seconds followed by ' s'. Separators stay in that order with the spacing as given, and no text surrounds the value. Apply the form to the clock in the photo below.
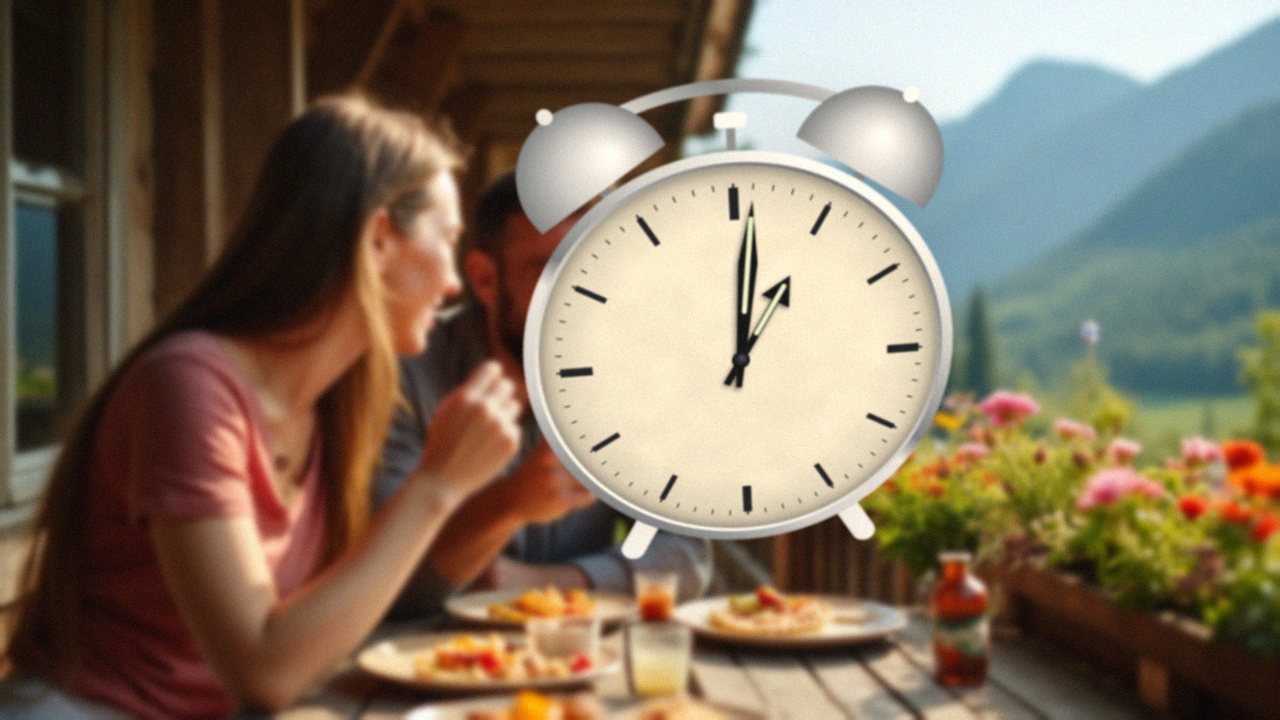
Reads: 1 h 01 min
